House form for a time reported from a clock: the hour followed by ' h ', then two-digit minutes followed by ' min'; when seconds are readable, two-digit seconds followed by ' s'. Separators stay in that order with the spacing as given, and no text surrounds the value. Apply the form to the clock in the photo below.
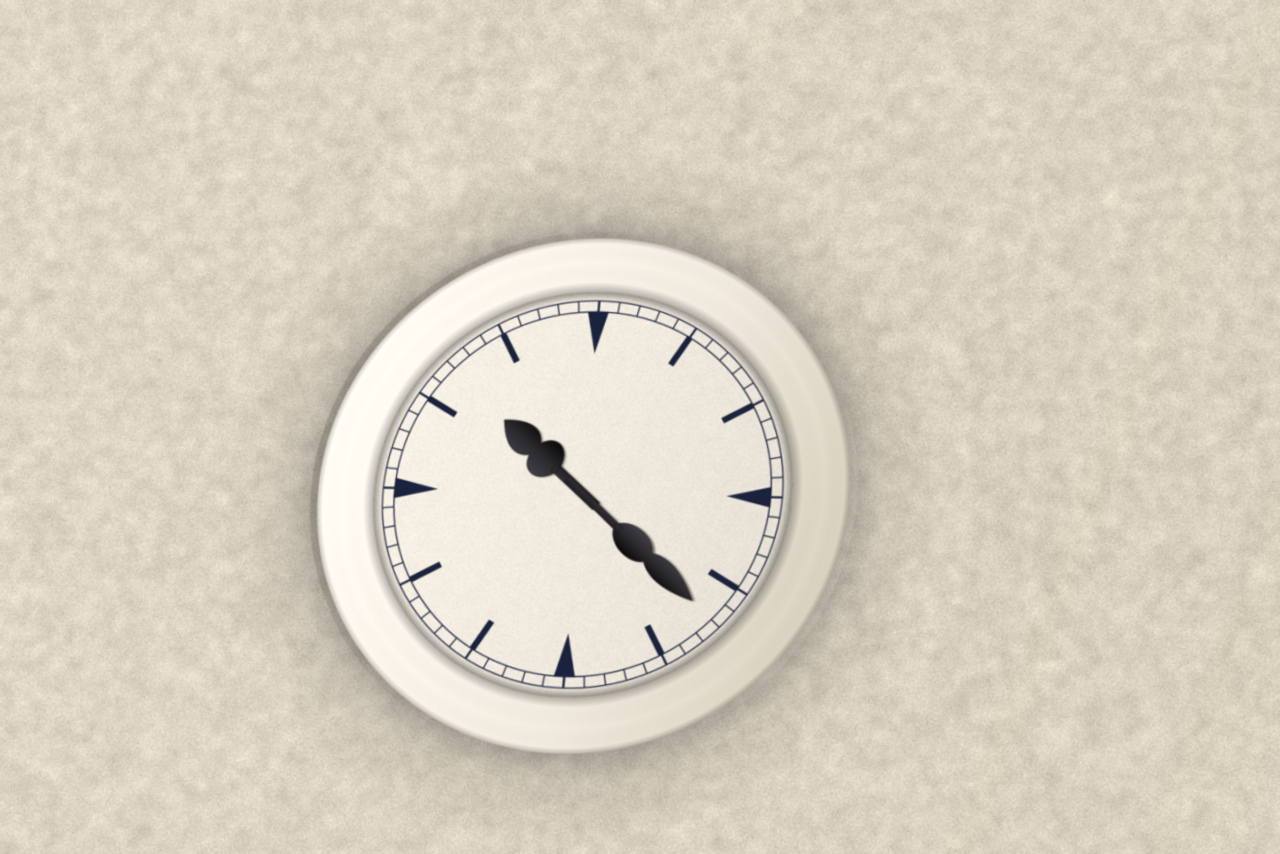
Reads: 10 h 22 min
